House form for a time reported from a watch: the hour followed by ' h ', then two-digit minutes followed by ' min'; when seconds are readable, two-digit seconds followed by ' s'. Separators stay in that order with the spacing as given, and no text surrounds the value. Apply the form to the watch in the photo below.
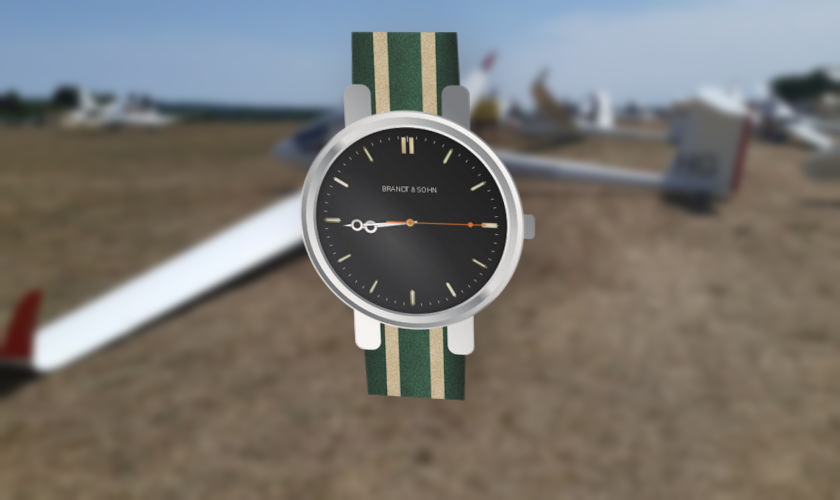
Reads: 8 h 44 min 15 s
